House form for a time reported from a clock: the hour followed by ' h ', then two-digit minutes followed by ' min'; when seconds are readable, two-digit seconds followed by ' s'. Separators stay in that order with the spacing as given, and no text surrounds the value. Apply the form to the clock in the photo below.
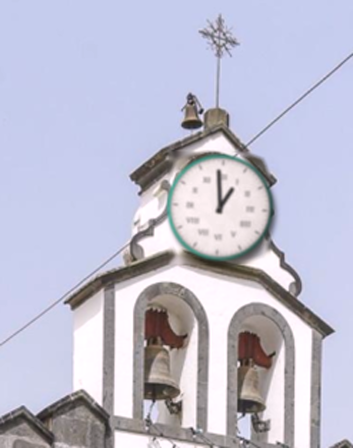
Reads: 12 h 59 min
